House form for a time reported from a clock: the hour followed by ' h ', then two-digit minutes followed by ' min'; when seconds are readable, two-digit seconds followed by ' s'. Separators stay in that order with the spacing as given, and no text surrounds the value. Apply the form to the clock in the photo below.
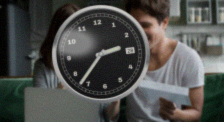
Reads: 2 h 37 min
